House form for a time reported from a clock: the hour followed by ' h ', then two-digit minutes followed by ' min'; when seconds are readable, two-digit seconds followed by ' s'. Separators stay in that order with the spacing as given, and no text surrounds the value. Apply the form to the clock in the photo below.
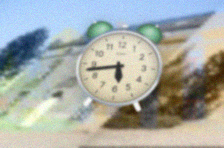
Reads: 5 h 43 min
